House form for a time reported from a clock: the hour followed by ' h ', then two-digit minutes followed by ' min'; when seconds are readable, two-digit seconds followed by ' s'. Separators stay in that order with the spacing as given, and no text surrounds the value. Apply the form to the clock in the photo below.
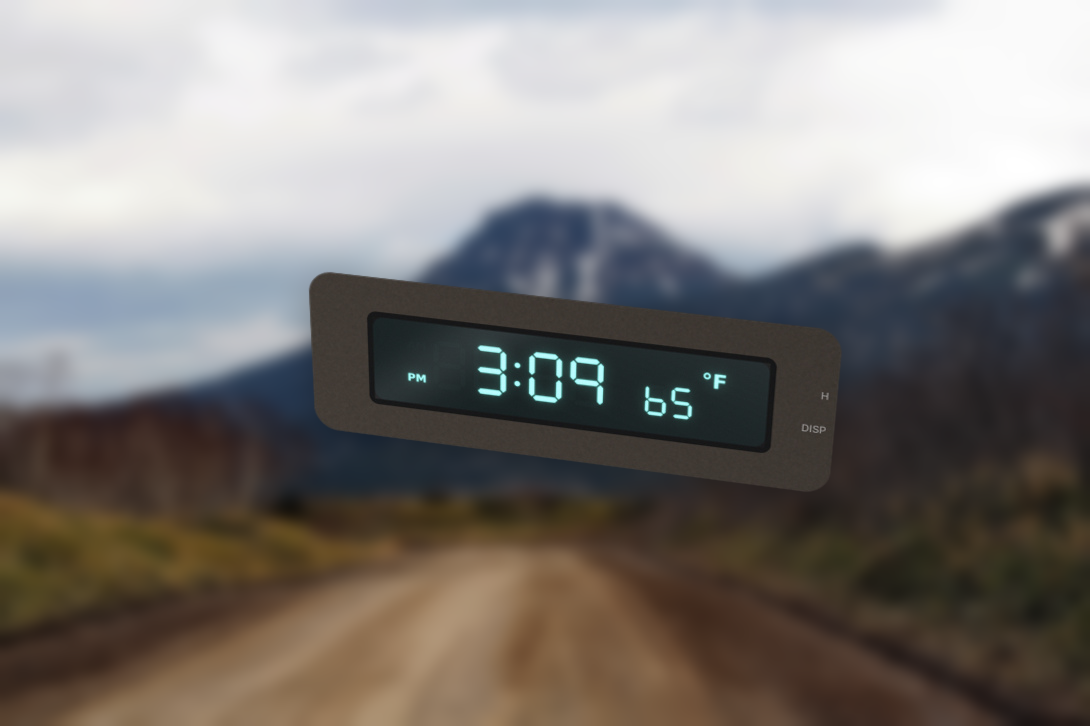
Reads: 3 h 09 min
